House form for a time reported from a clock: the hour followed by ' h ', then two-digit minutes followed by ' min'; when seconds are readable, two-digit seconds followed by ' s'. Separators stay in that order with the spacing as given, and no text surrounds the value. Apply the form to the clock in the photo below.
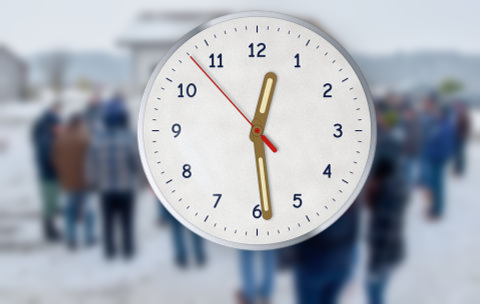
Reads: 12 h 28 min 53 s
